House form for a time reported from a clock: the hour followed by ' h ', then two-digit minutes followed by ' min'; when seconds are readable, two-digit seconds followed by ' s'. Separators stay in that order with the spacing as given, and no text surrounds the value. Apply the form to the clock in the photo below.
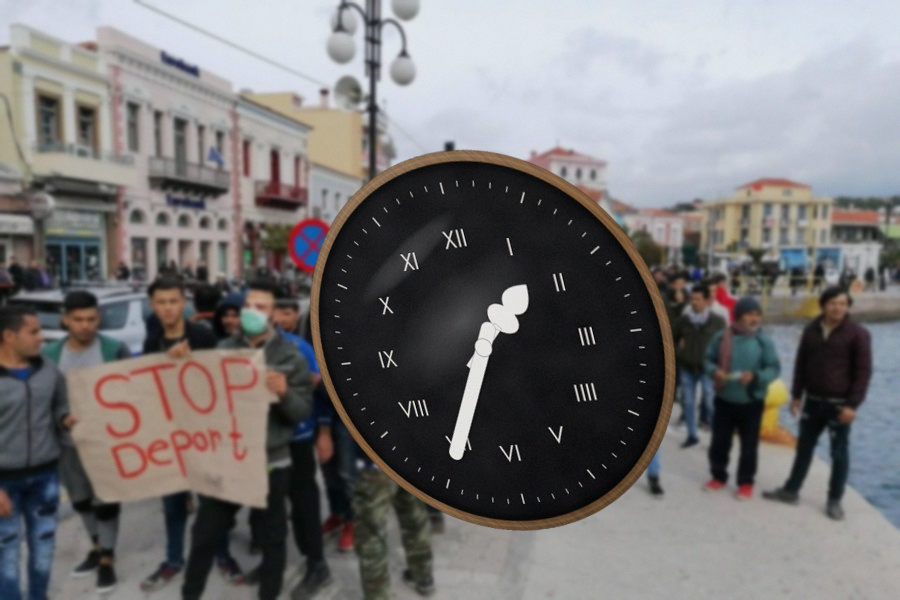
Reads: 1 h 35 min
